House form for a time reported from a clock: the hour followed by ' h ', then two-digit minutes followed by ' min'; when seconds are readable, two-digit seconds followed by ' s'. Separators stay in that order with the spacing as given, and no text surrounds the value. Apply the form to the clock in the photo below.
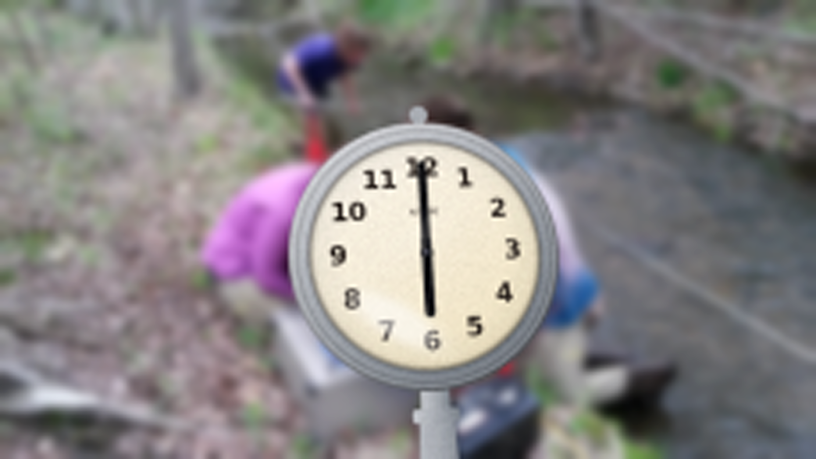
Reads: 6 h 00 min
